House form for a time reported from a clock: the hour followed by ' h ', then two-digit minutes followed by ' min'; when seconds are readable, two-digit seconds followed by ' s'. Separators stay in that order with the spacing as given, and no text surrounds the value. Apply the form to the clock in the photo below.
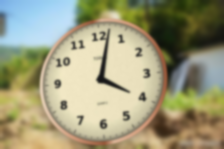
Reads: 4 h 02 min
